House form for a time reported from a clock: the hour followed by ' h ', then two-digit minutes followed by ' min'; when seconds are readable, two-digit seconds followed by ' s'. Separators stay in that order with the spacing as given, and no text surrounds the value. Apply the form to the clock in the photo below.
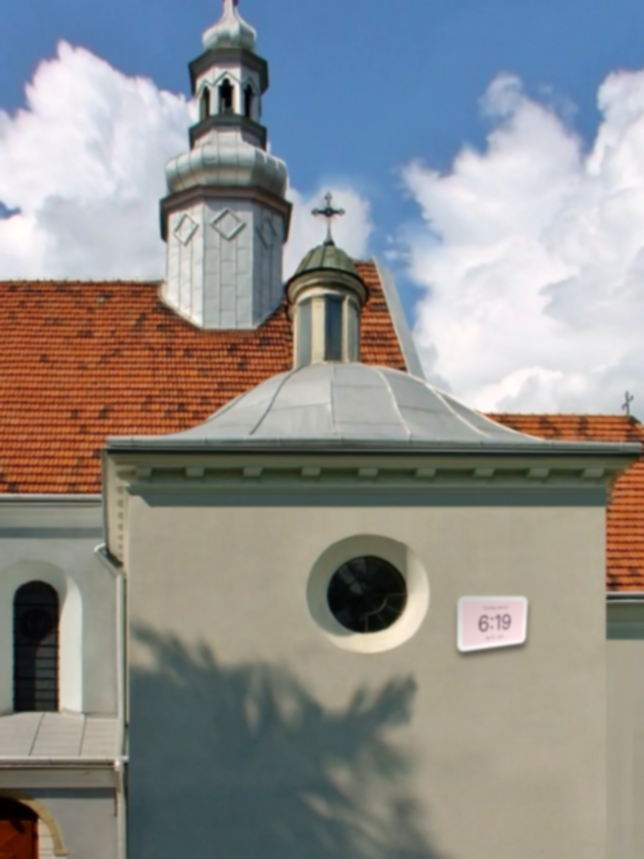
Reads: 6 h 19 min
